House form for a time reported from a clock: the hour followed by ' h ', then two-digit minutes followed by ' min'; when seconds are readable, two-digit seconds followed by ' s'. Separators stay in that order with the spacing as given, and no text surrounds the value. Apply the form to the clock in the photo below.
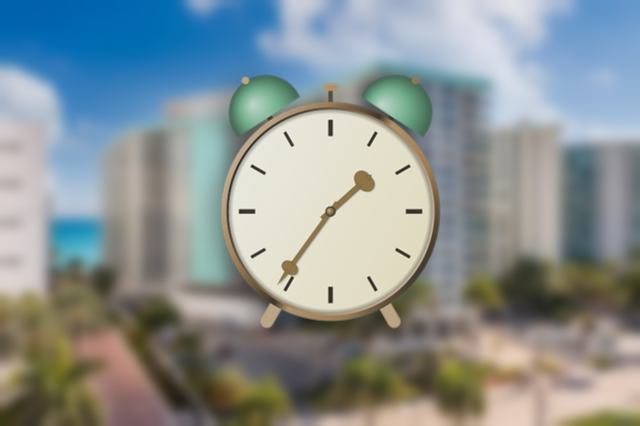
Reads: 1 h 36 min
